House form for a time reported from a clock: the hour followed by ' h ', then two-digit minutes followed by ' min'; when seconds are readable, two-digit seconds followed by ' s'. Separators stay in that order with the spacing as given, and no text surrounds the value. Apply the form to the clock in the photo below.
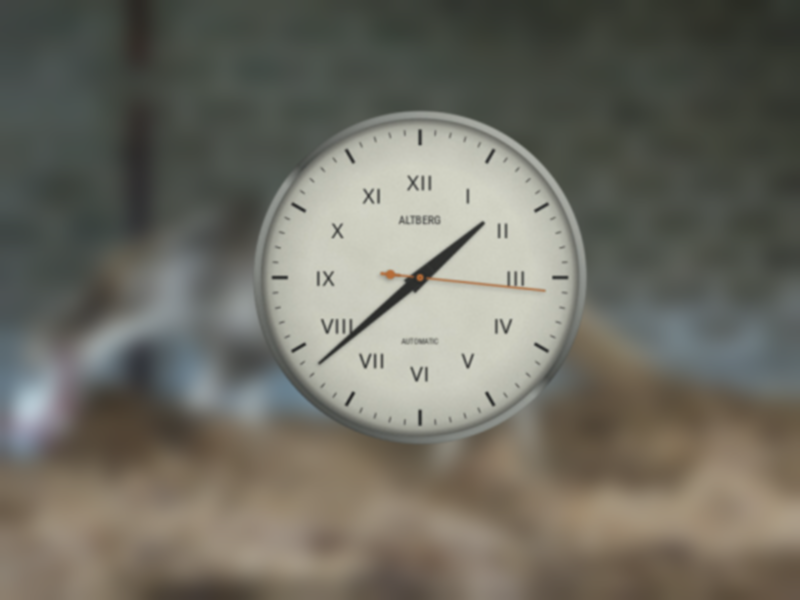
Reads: 1 h 38 min 16 s
